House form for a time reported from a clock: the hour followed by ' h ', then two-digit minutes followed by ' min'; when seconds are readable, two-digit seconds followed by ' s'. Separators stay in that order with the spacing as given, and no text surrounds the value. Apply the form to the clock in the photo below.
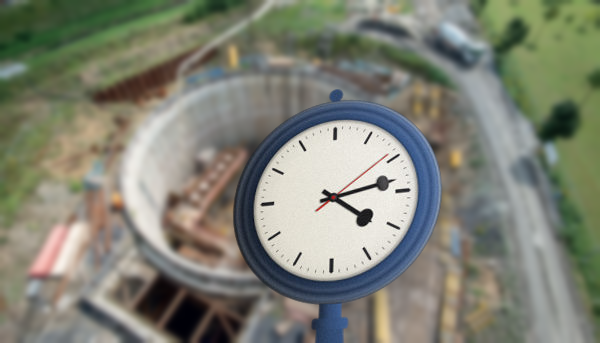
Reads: 4 h 13 min 09 s
